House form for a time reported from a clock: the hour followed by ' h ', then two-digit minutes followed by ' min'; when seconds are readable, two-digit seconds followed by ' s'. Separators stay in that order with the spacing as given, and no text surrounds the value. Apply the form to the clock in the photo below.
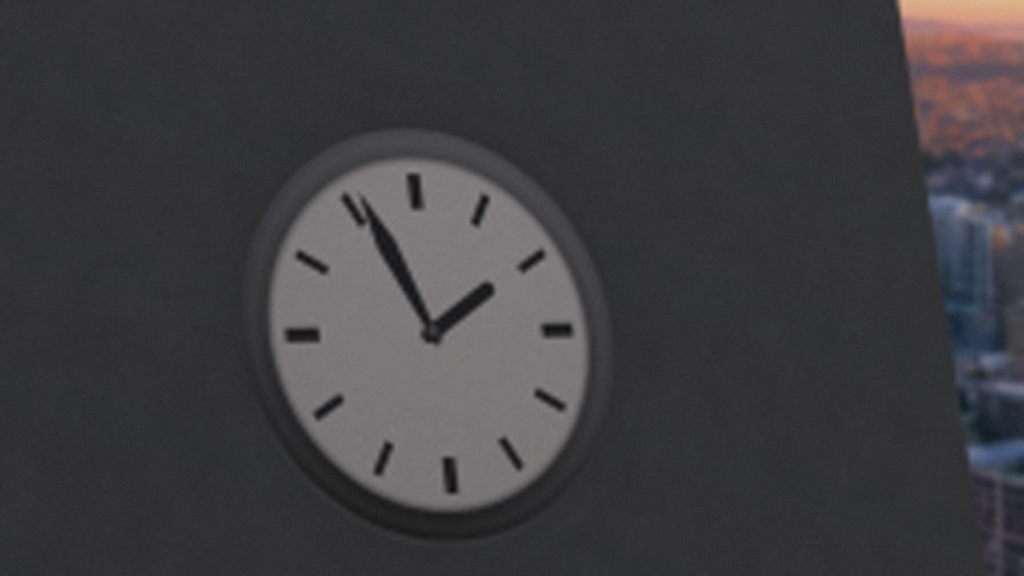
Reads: 1 h 56 min
